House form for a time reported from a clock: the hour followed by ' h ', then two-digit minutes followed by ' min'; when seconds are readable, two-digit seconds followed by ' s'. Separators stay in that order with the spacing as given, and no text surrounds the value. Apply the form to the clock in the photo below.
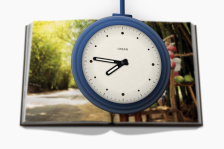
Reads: 7 h 46 min
